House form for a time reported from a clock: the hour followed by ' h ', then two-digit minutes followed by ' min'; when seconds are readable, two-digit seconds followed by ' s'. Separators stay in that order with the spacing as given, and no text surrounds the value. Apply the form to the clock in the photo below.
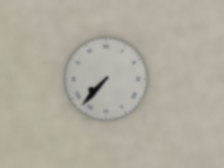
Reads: 7 h 37 min
